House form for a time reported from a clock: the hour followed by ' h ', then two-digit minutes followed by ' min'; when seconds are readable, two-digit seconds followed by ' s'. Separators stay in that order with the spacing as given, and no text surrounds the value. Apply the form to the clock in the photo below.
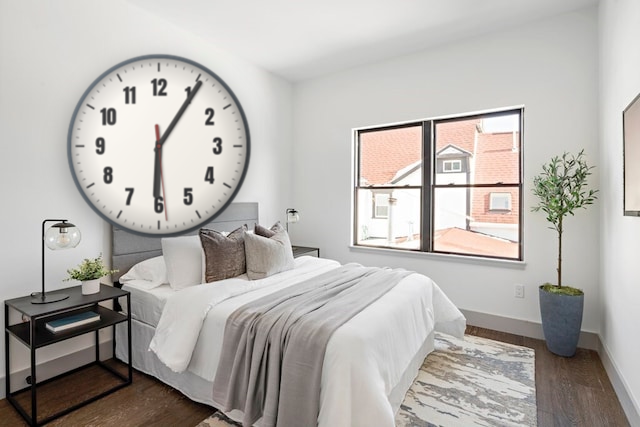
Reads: 6 h 05 min 29 s
